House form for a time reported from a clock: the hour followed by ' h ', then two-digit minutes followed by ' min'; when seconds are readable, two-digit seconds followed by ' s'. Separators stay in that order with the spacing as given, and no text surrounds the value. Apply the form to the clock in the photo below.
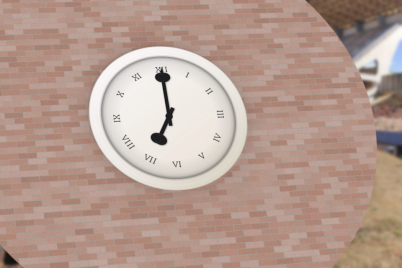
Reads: 7 h 00 min
